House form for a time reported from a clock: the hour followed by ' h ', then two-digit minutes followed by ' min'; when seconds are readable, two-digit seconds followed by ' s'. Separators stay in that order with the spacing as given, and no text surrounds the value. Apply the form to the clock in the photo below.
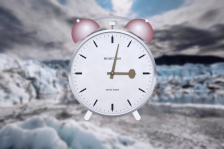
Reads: 3 h 02 min
